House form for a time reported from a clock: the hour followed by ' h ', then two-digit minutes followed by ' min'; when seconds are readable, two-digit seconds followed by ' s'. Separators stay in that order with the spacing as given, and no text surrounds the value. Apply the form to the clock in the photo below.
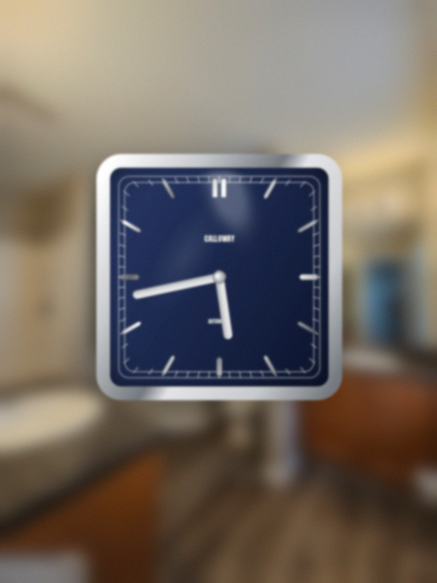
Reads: 5 h 43 min
